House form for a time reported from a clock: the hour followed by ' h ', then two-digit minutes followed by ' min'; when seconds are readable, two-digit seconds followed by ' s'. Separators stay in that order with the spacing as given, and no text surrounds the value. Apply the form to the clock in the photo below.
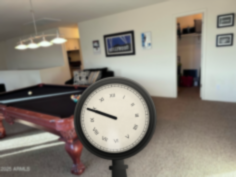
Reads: 9 h 49 min
